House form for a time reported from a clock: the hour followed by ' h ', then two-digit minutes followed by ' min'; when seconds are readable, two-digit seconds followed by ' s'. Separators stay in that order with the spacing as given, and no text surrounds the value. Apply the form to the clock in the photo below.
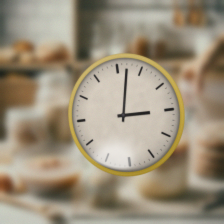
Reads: 3 h 02 min
